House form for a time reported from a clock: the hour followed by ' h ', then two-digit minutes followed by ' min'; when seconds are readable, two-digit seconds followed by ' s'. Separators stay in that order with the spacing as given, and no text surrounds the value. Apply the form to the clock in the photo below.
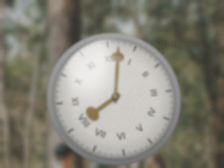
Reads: 8 h 02 min
